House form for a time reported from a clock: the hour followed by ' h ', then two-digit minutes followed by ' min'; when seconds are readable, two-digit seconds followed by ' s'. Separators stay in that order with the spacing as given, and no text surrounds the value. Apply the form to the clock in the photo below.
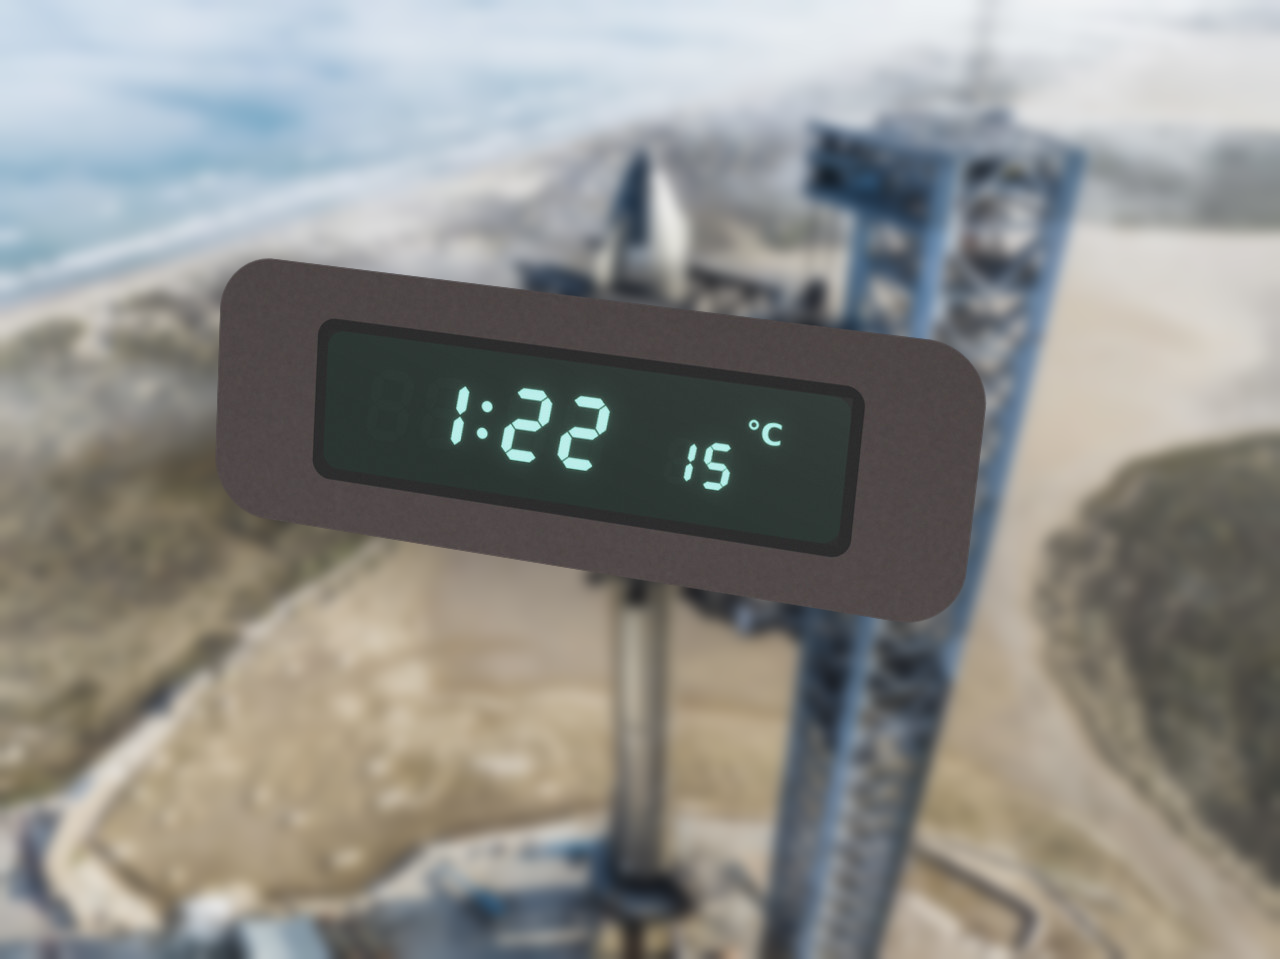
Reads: 1 h 22 min
